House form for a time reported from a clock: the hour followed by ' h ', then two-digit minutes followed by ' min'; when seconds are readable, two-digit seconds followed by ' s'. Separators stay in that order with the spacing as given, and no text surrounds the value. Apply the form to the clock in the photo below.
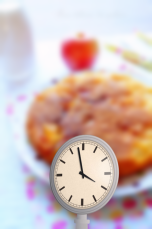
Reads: 3 h 58 min
